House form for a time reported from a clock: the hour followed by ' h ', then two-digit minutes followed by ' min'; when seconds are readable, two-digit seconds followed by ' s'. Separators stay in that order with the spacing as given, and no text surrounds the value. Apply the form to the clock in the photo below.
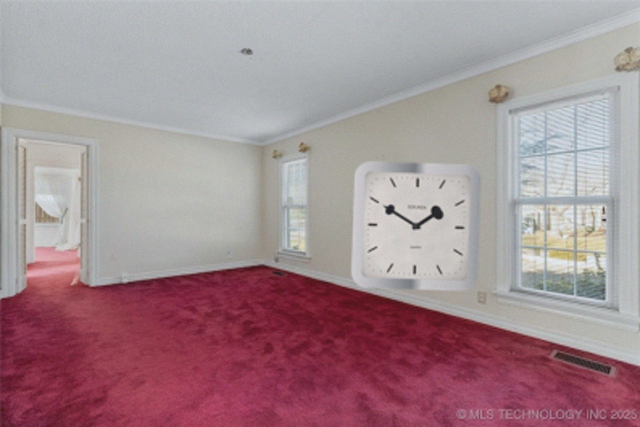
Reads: 1 h 50 min
